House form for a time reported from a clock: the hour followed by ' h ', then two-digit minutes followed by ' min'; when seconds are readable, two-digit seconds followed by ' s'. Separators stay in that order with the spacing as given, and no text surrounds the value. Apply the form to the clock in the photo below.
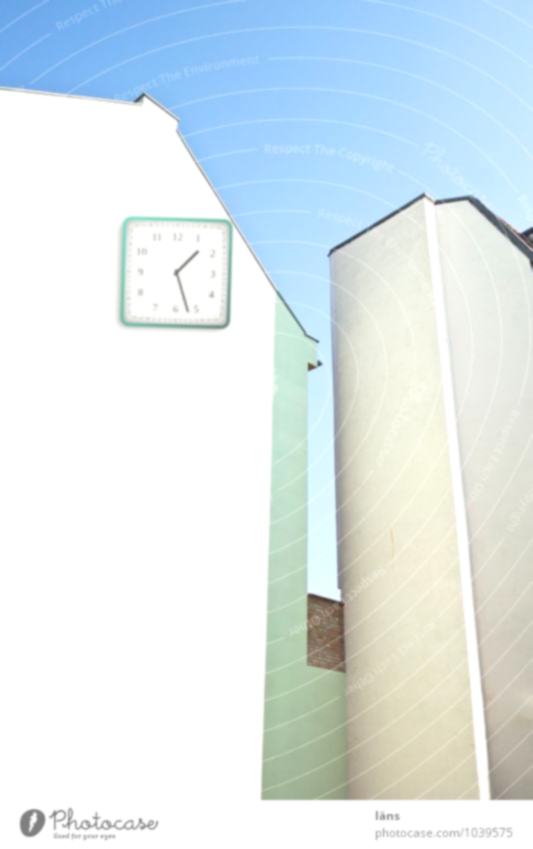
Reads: 1 h 27 min
